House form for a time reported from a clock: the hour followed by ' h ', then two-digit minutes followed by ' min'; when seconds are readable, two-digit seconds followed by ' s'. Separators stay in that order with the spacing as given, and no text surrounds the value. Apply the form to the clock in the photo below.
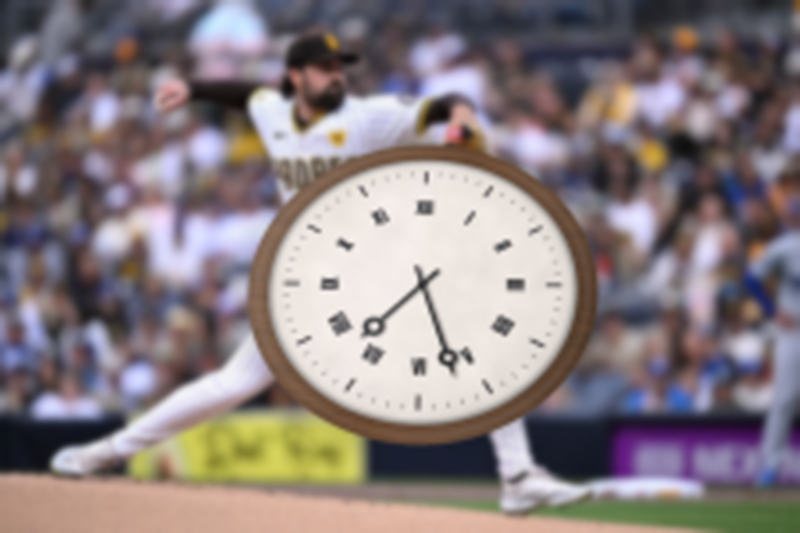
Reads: 7 h 27 min
